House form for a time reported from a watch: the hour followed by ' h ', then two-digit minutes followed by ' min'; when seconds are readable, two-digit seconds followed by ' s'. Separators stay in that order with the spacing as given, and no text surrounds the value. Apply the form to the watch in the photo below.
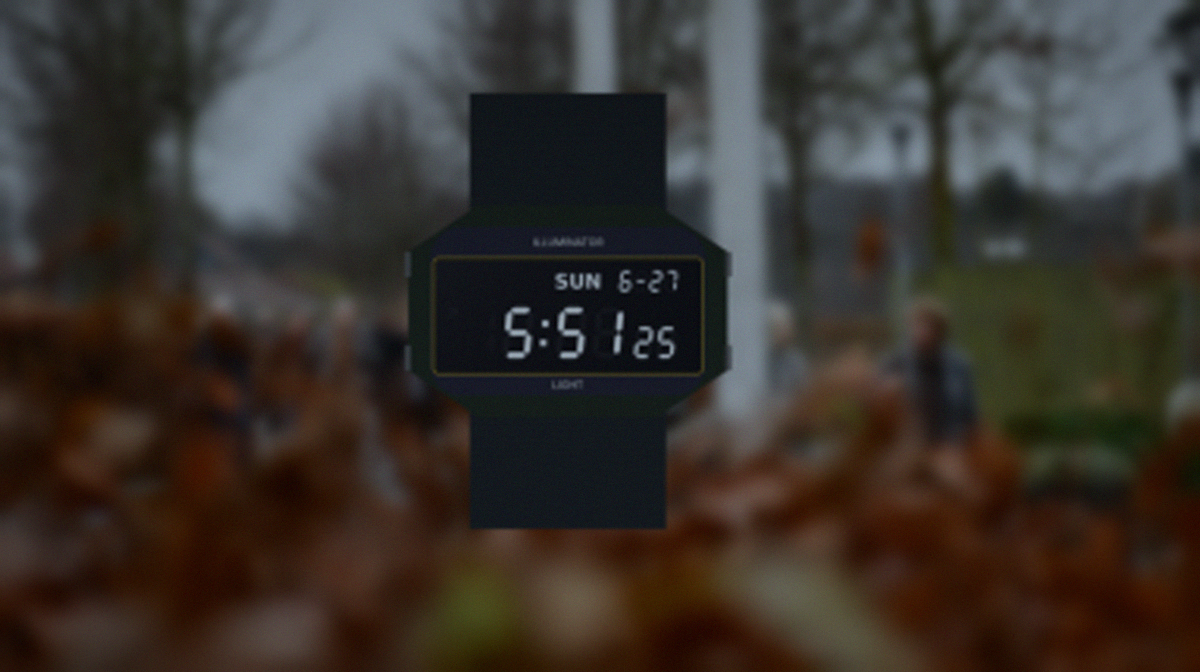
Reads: 5 h 51 min 25 s
